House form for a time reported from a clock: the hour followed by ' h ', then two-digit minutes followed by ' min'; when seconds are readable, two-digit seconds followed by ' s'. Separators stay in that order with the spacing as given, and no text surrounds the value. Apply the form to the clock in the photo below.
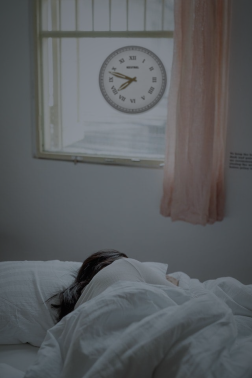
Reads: 7 h 48 min
